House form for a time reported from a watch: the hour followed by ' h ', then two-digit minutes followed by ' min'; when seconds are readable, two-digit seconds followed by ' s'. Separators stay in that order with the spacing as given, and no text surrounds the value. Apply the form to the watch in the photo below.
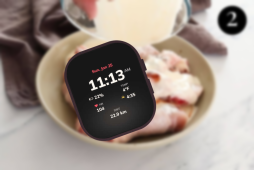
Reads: 11 h 13 min
